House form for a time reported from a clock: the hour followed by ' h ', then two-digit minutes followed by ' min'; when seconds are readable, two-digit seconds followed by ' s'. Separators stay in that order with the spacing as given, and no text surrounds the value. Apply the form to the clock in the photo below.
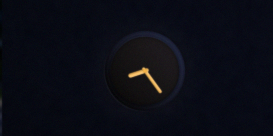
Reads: 8 h 24 min
